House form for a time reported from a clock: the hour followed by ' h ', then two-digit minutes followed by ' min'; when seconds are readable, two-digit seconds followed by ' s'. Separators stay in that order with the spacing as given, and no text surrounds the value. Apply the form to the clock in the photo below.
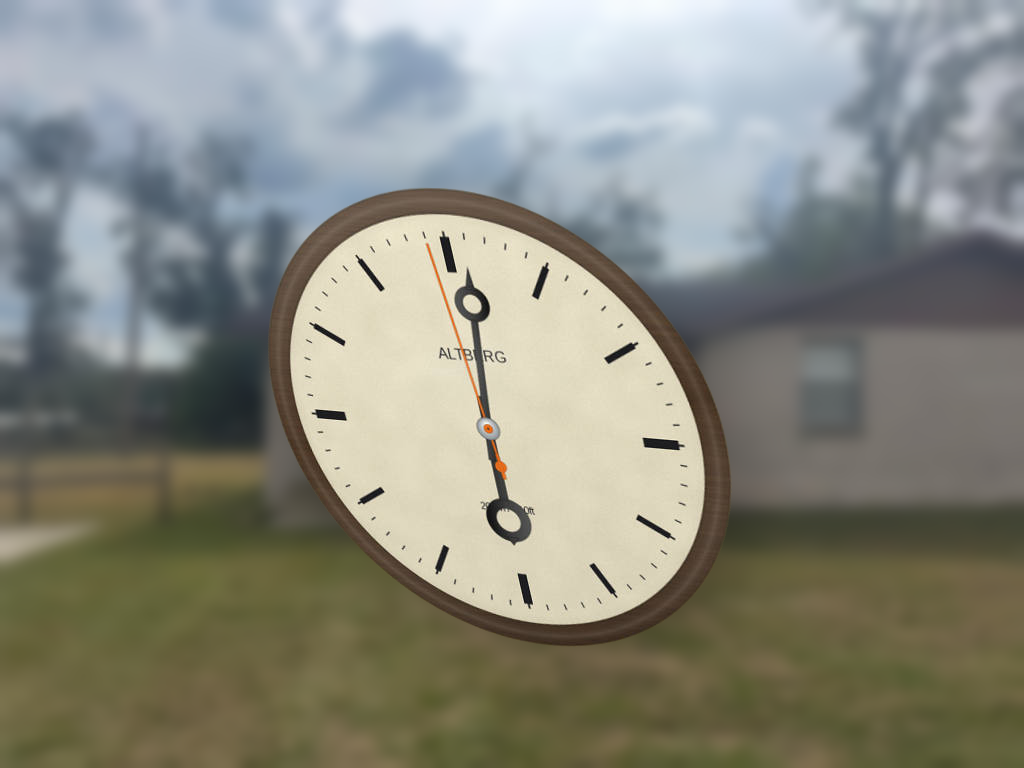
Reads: 6 h 00 min 59 s
